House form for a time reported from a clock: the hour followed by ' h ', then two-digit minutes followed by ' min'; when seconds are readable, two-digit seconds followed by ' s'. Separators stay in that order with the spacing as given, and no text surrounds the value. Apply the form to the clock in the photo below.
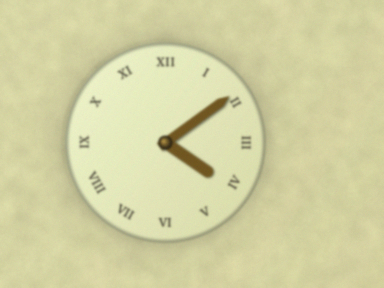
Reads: 4 h 09 min
